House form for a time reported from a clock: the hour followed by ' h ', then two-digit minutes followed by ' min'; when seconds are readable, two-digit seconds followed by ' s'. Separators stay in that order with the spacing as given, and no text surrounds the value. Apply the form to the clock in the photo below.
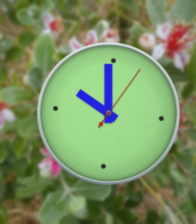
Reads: 9 h 59 min 05 s
